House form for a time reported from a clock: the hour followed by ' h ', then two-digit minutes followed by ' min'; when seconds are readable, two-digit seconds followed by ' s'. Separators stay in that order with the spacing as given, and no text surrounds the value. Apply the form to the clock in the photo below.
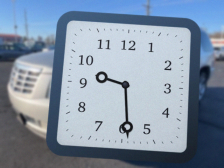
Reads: 9 h 29 min
